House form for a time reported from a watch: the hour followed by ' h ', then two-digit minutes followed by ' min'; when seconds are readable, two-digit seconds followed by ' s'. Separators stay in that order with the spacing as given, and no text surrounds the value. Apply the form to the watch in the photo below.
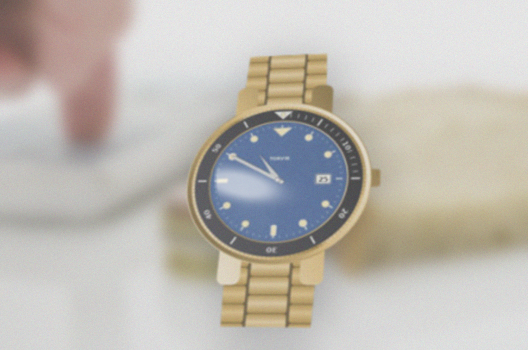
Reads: 10 h 50 min
